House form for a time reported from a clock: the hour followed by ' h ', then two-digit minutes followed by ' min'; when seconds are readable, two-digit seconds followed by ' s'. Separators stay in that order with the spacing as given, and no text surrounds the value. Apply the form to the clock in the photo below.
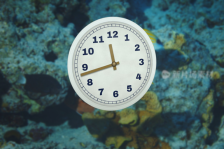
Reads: 11 h 43 min
